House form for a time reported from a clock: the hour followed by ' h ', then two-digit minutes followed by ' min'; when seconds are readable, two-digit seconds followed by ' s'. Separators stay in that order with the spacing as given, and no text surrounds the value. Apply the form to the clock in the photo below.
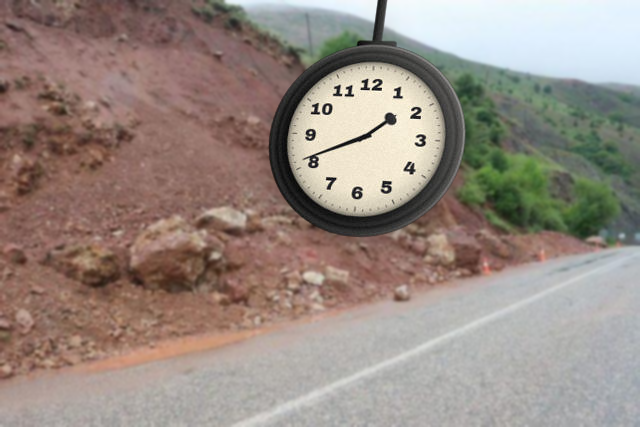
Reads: 1 h 41 min
